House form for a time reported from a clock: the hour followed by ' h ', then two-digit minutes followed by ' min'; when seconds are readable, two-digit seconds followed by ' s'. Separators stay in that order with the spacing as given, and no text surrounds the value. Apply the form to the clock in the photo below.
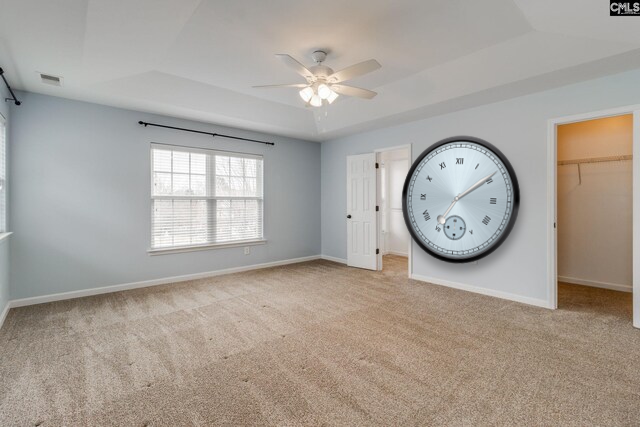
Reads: 7 h 09 min
